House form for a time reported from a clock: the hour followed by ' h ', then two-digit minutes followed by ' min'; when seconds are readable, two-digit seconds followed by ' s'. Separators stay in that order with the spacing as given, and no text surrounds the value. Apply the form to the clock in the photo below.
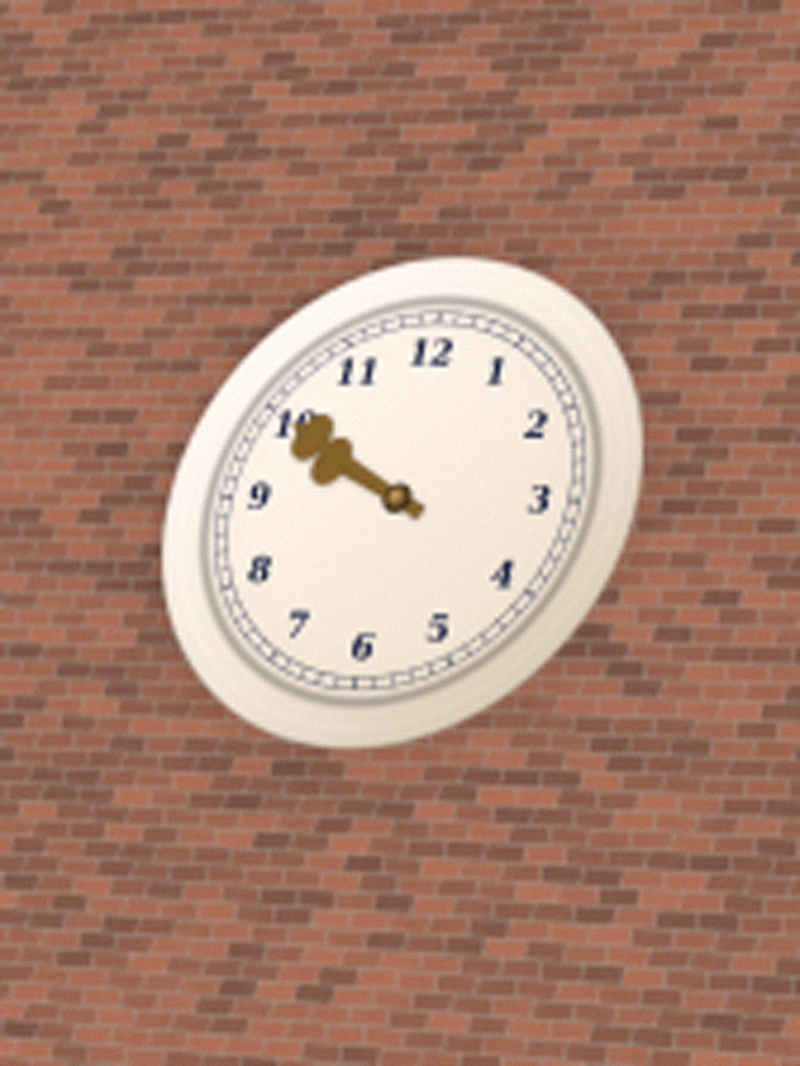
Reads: 9 h 50 min
